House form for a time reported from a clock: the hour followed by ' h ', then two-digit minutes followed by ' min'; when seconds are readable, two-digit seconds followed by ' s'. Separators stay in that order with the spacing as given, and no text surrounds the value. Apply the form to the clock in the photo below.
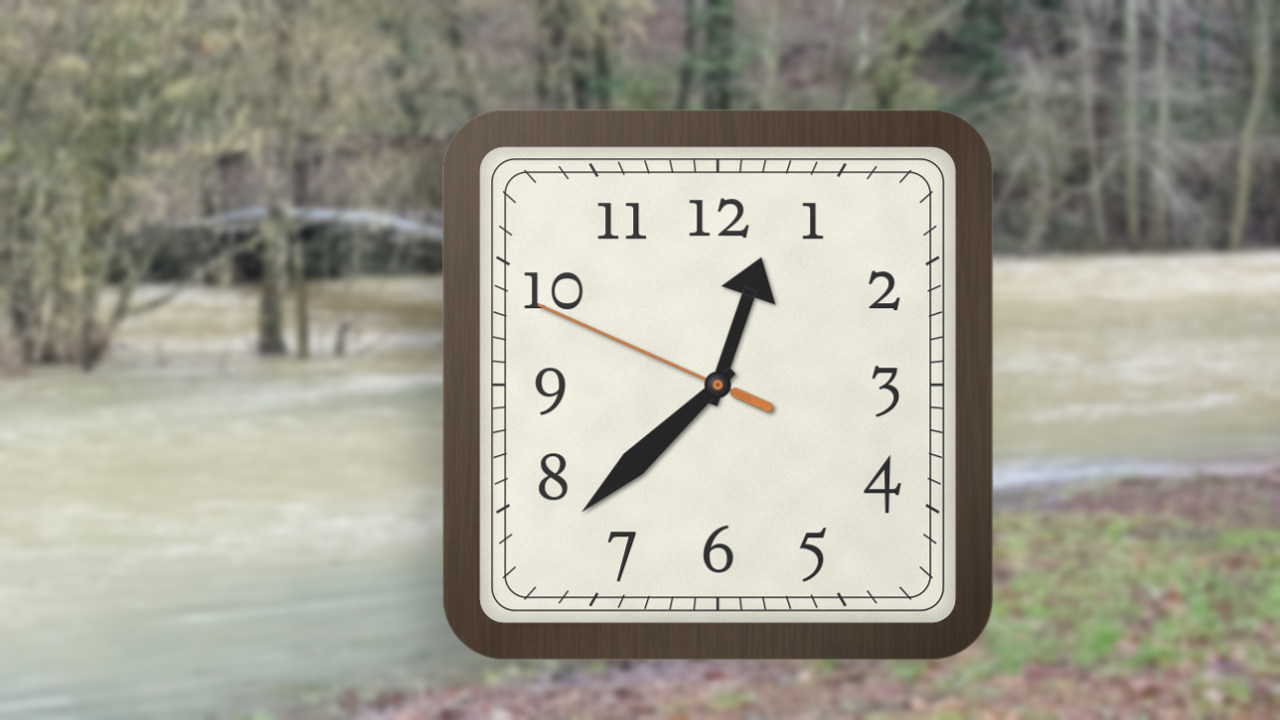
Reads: 12 h 37 min 49 s
